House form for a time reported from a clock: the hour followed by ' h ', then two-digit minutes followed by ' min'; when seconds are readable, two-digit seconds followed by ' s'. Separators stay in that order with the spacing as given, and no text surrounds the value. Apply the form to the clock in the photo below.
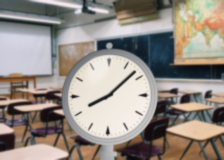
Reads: 8 h 08 min
